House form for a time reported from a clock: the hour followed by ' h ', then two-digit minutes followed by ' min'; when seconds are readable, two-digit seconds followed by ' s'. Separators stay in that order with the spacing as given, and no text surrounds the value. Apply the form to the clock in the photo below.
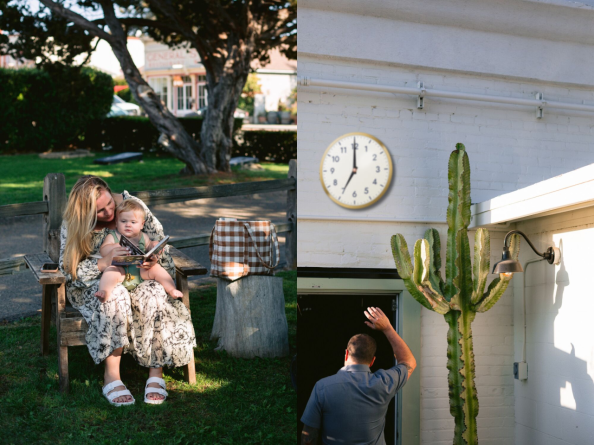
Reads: 7 h 00 min
